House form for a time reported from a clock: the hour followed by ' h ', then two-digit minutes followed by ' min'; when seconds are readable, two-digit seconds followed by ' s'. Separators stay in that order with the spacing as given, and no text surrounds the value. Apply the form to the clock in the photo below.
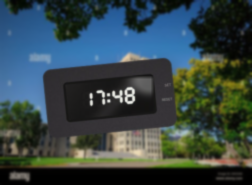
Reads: 17 h 48 min
